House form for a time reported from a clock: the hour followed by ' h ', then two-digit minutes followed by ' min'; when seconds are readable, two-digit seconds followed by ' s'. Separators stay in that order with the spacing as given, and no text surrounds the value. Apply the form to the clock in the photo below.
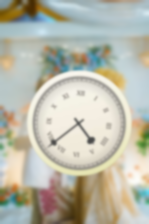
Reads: 4 h 38 min
